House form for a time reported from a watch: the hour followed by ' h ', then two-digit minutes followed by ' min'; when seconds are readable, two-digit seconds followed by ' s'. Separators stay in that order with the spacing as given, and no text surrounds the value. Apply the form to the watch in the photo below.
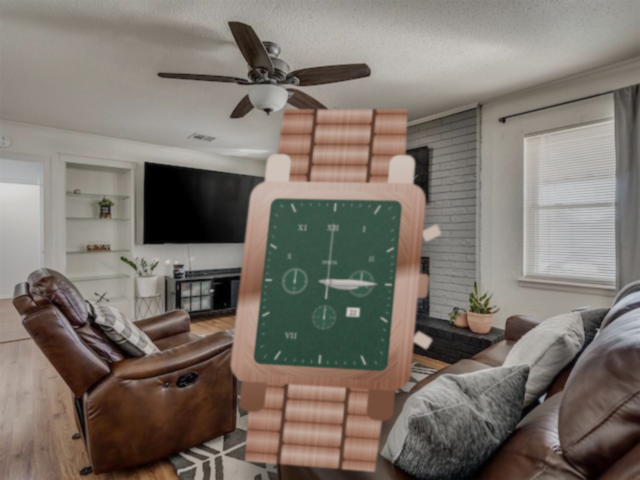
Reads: 3 h 15 min
